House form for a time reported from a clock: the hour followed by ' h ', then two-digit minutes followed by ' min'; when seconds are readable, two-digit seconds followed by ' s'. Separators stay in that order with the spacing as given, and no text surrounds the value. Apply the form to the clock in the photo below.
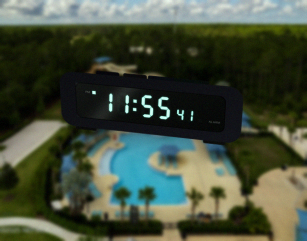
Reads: 11 h 55 min 41 s
